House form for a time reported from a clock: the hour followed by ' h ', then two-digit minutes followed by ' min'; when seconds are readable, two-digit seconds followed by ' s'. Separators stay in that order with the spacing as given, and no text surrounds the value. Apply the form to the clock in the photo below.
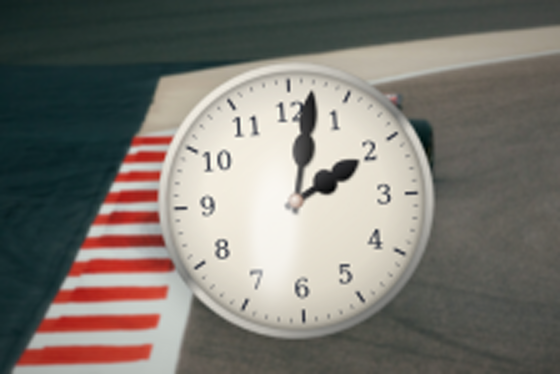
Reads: 2 h 02 min
